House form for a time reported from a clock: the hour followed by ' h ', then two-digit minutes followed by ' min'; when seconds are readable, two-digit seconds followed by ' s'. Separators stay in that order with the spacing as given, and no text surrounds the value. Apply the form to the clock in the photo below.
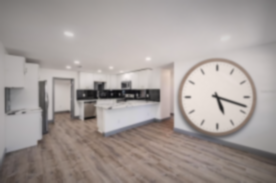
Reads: 5 h 18 min
